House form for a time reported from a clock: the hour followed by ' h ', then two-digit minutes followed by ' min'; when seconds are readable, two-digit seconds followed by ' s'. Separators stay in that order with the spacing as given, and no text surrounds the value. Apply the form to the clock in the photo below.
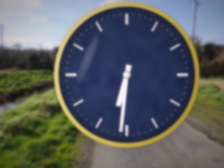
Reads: 6 h 31 min
